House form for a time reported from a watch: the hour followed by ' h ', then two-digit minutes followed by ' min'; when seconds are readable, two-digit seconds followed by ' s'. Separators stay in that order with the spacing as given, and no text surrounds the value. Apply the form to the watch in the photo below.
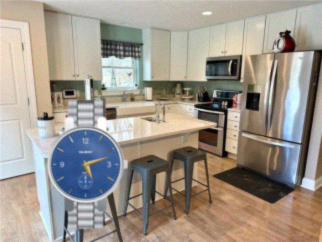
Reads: 5 h 12 min
